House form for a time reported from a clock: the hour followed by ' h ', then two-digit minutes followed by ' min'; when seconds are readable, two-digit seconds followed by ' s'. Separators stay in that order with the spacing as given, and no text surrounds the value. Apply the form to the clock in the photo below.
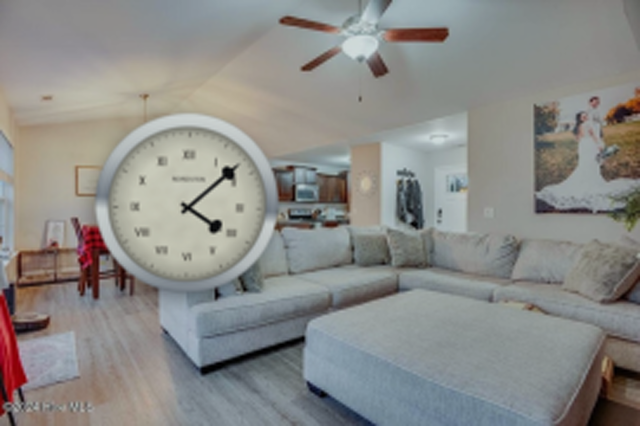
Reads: 4 h 08 min
